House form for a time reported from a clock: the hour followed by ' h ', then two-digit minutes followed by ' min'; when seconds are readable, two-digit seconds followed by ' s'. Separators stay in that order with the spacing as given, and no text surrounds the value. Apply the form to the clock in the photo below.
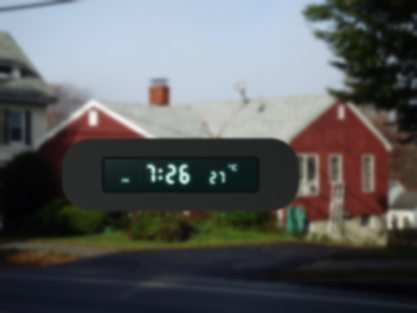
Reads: 7 h 26 min
